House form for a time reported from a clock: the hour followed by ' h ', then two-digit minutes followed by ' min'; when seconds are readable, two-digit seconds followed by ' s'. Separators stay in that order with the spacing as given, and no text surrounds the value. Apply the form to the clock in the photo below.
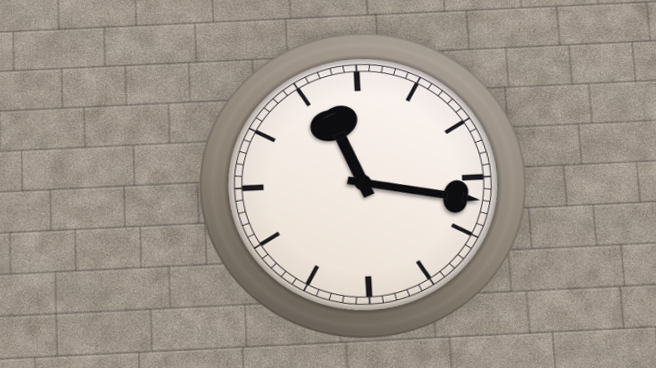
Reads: 11 h 17 min
